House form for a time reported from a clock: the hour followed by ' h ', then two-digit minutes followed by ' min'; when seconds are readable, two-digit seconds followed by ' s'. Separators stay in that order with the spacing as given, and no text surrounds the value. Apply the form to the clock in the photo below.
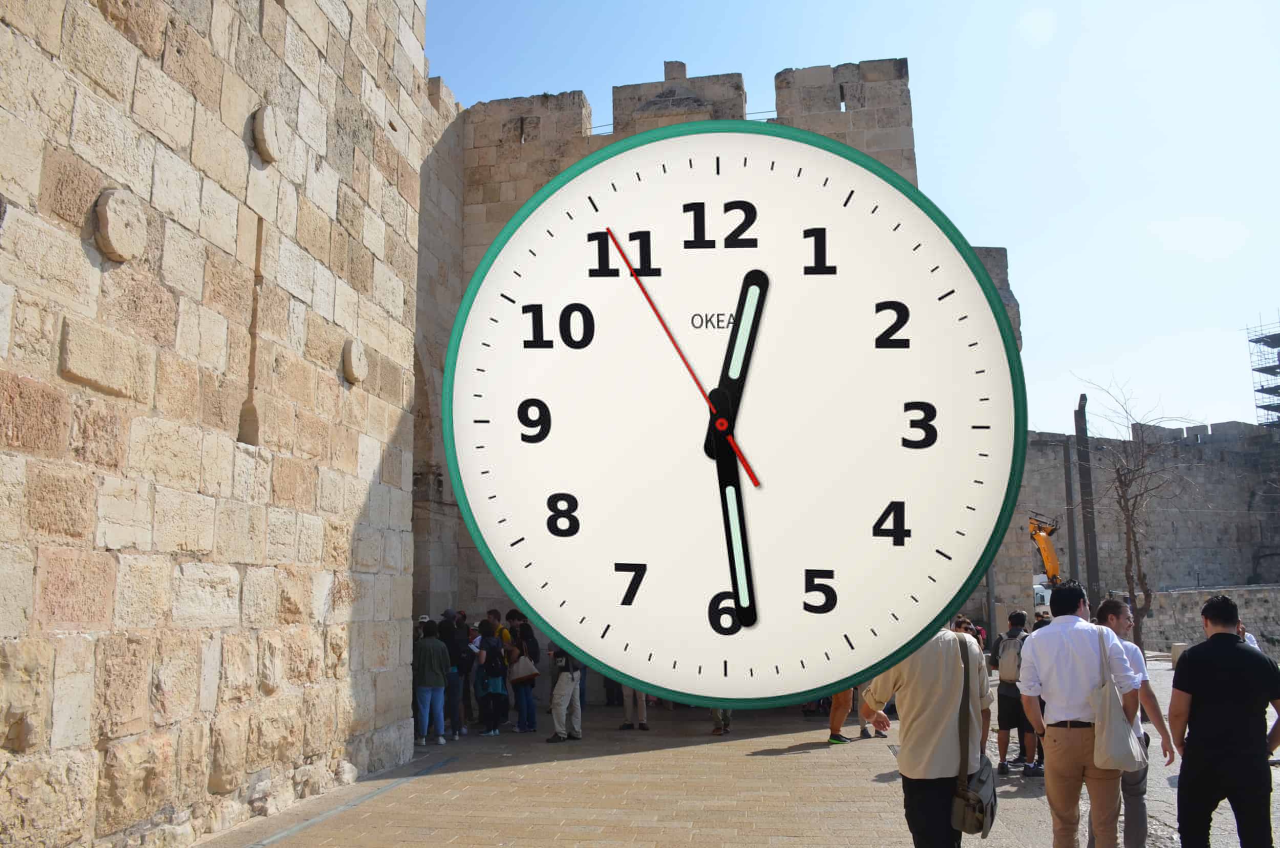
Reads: 12 h 28 min 55 s
